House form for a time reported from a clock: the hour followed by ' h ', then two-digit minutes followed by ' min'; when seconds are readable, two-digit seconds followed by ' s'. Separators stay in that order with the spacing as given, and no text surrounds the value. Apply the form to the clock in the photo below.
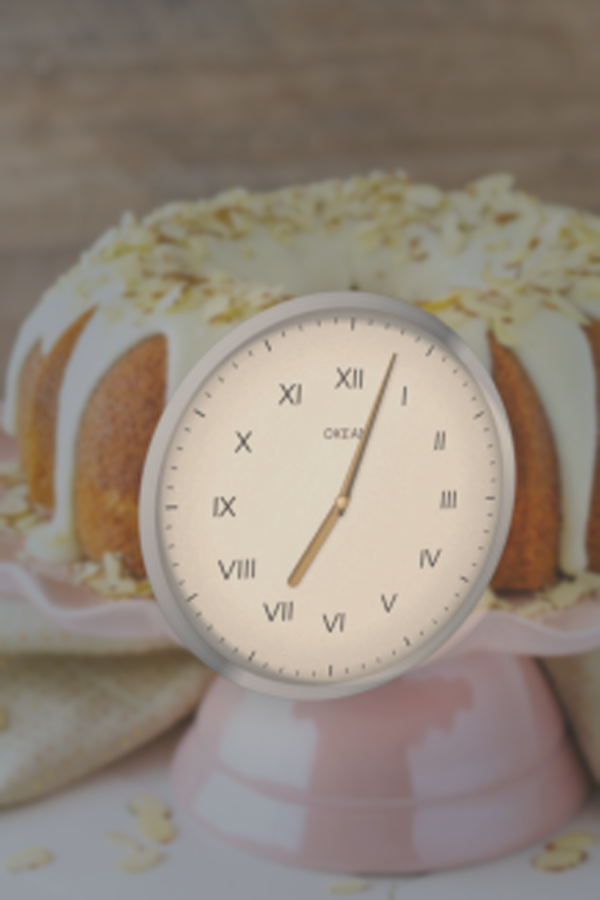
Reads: 7 h 03 min
